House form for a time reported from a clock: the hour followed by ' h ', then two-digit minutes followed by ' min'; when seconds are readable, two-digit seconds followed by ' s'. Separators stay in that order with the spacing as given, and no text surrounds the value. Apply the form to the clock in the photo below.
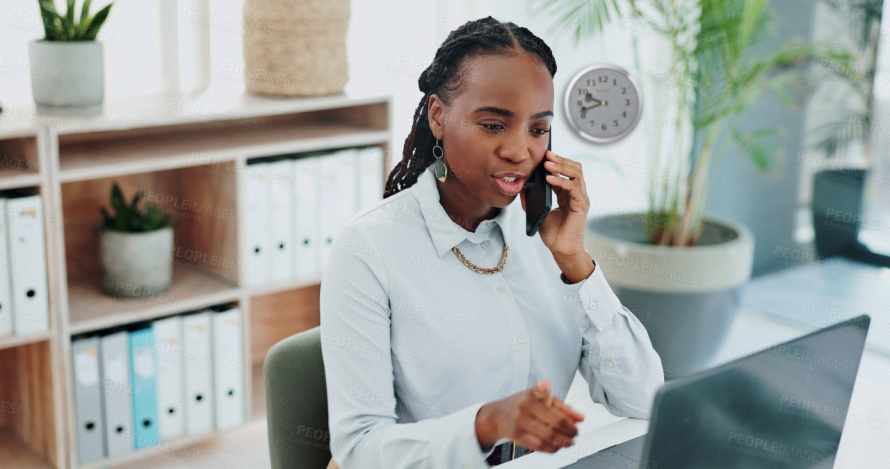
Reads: 9 h 42 min
